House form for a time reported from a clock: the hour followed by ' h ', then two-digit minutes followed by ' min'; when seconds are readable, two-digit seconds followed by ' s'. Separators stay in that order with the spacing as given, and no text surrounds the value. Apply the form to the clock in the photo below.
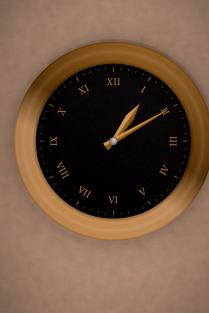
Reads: 1 h 10 min
